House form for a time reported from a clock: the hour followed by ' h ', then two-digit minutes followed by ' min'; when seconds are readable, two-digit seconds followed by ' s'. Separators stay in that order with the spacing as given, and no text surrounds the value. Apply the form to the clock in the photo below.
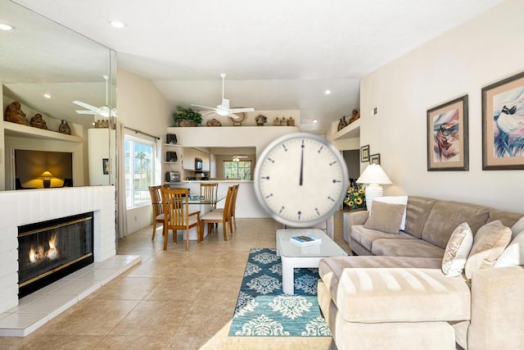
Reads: 12 h 00 min
